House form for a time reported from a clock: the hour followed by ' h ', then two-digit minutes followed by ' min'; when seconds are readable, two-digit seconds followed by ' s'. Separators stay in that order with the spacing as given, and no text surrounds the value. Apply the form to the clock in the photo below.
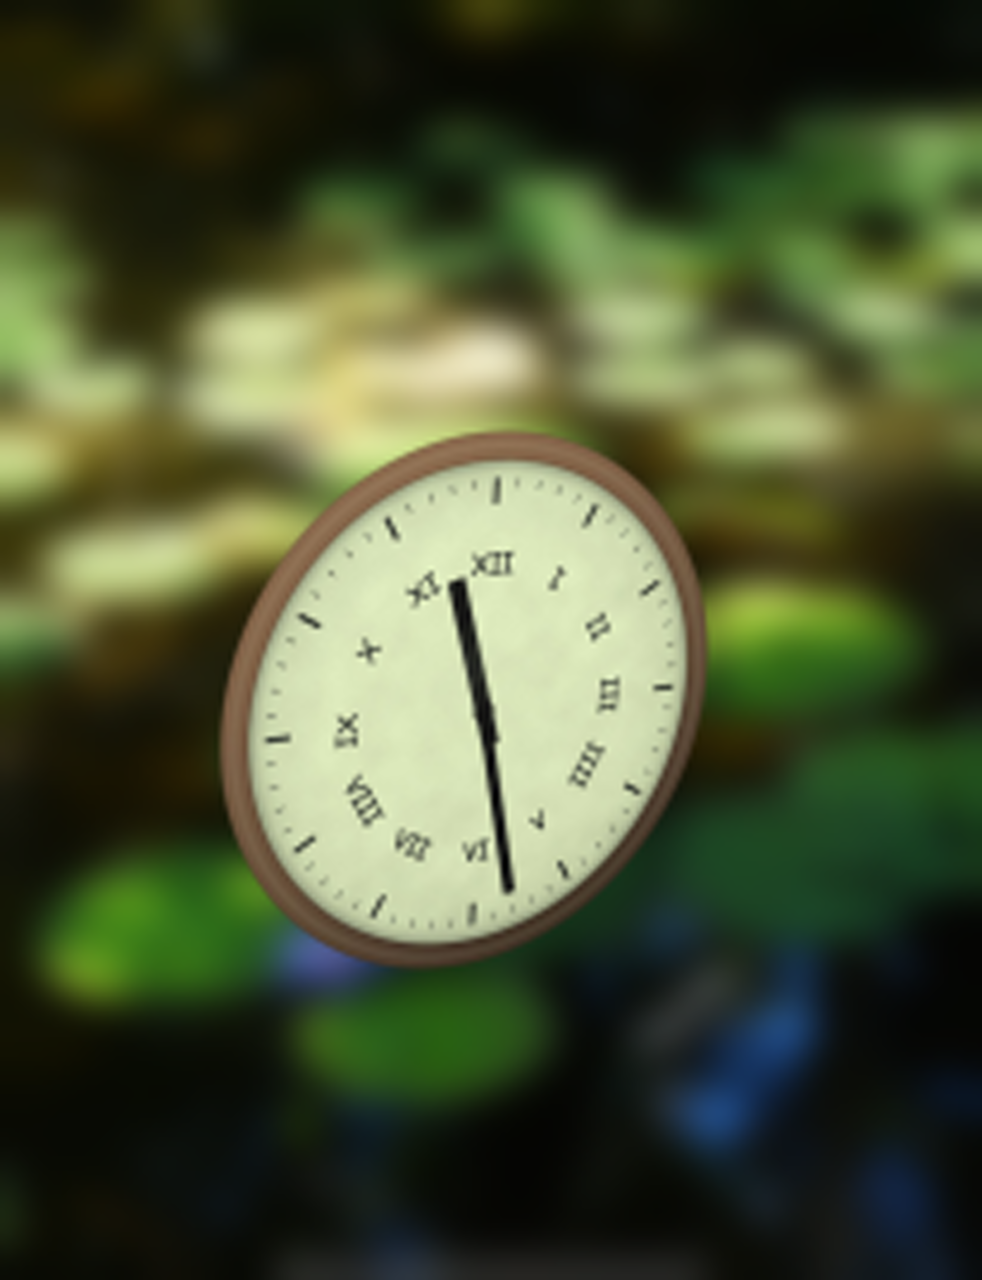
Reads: 11 h 28 min
